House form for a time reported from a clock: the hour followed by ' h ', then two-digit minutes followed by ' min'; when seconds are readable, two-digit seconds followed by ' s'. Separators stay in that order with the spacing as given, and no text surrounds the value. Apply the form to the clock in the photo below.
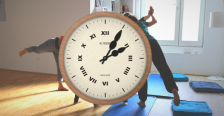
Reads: 2 h 05 min
